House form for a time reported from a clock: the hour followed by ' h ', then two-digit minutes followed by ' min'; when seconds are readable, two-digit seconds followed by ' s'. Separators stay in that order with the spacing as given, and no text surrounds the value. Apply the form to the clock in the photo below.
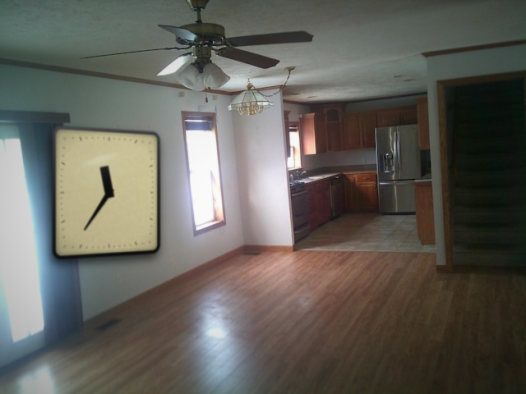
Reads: 11 h 36 min
